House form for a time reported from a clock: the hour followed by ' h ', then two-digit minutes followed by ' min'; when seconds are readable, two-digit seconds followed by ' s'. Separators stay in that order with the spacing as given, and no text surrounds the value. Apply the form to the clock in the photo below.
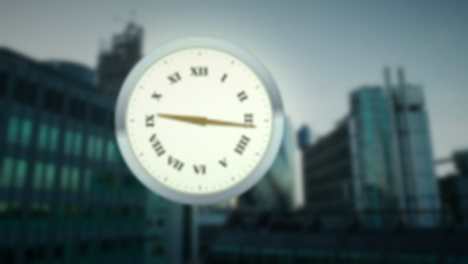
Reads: 9 h 16 min
